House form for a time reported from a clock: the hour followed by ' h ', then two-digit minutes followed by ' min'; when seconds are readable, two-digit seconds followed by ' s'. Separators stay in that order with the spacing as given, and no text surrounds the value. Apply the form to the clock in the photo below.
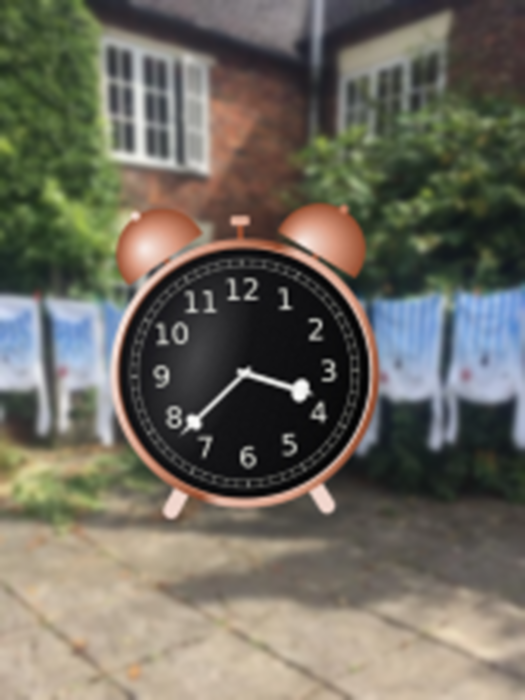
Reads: 3 h 38 min
